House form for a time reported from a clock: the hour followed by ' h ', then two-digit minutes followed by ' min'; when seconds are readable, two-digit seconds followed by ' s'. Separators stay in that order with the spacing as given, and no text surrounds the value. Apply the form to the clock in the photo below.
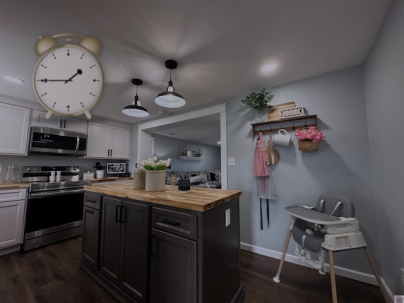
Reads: 1 h 45 min
